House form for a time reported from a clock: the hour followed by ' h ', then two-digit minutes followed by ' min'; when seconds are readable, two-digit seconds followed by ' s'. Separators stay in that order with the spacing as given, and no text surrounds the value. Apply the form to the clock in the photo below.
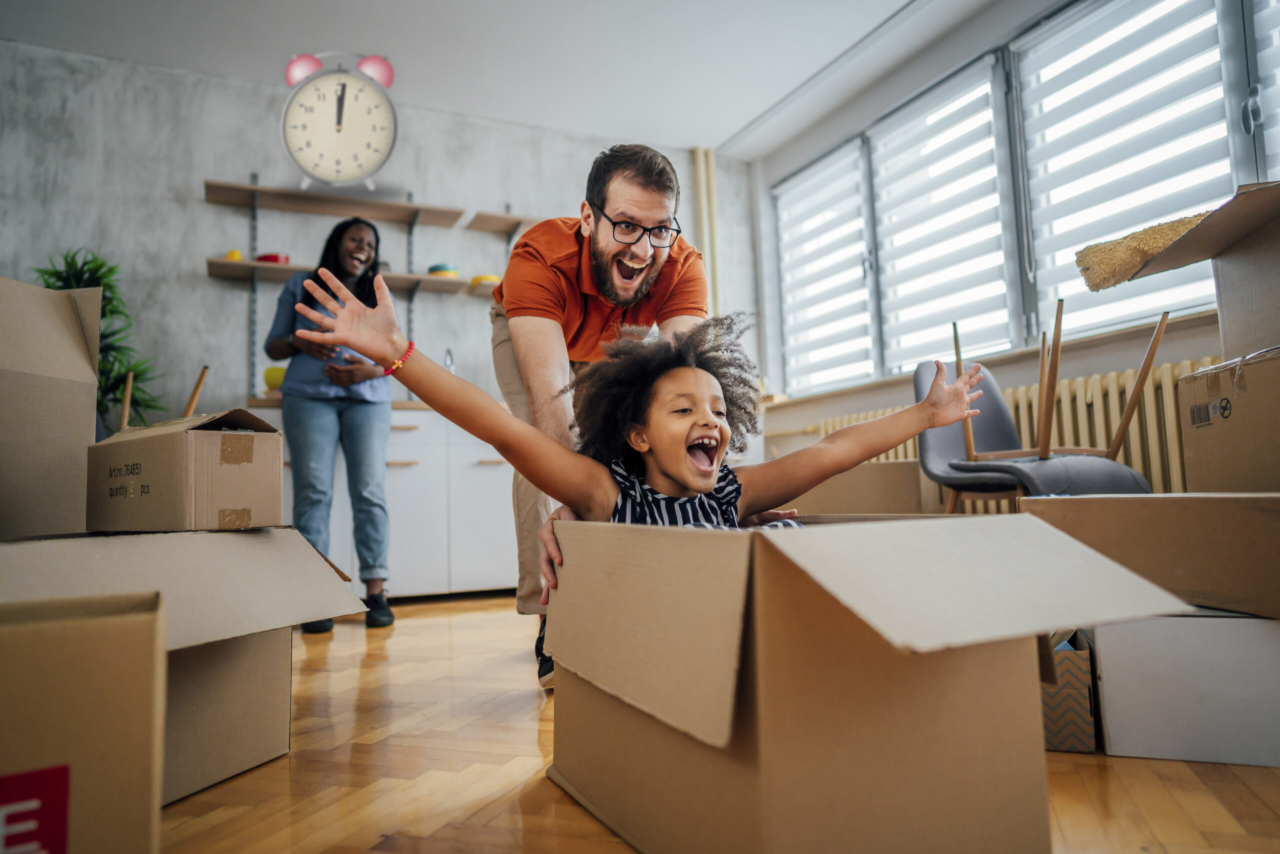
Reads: 12 h 01 min
